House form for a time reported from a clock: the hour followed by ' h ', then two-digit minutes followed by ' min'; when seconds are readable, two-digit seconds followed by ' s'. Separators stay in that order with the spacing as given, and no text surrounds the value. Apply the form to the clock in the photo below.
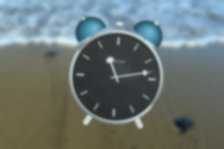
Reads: 11 h 13 min
